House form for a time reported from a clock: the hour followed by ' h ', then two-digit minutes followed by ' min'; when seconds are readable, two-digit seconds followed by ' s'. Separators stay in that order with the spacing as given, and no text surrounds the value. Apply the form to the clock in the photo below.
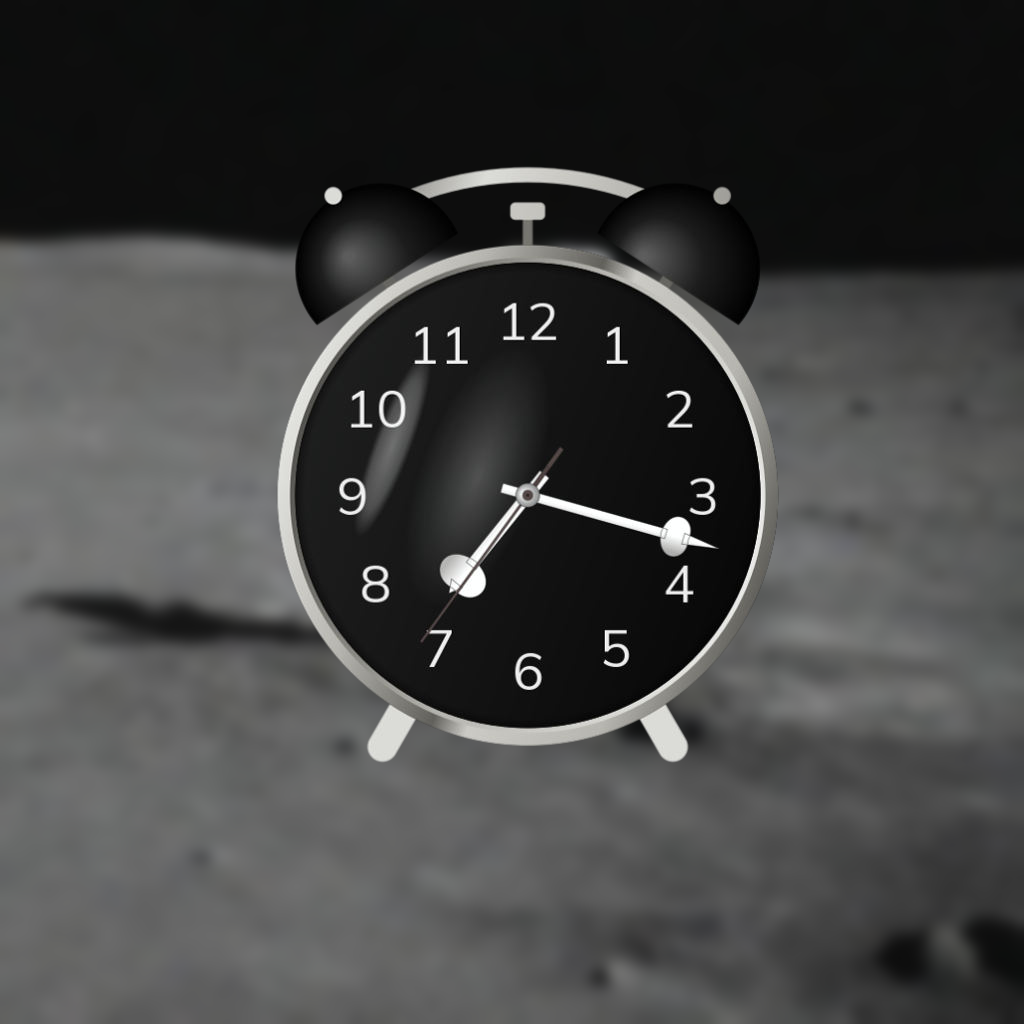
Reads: 7 h 17 min 36 s
